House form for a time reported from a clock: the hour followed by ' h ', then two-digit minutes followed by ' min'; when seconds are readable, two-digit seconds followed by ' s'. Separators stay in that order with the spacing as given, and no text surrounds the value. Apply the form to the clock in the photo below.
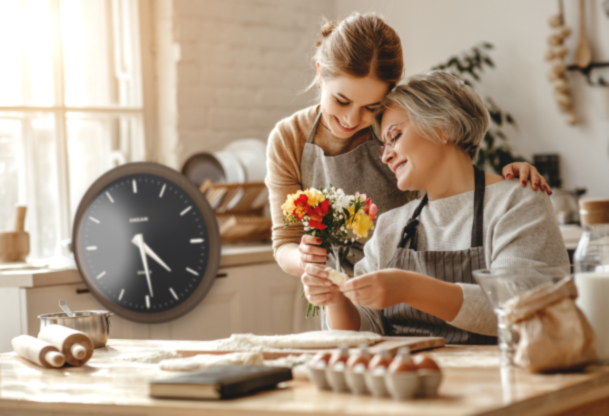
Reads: 4 h 29 min
